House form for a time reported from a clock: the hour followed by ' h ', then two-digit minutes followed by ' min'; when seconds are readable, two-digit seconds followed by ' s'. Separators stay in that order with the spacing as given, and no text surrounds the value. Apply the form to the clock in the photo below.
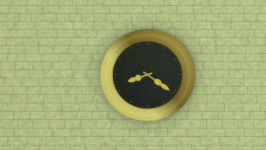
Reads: 8 h 21 min
